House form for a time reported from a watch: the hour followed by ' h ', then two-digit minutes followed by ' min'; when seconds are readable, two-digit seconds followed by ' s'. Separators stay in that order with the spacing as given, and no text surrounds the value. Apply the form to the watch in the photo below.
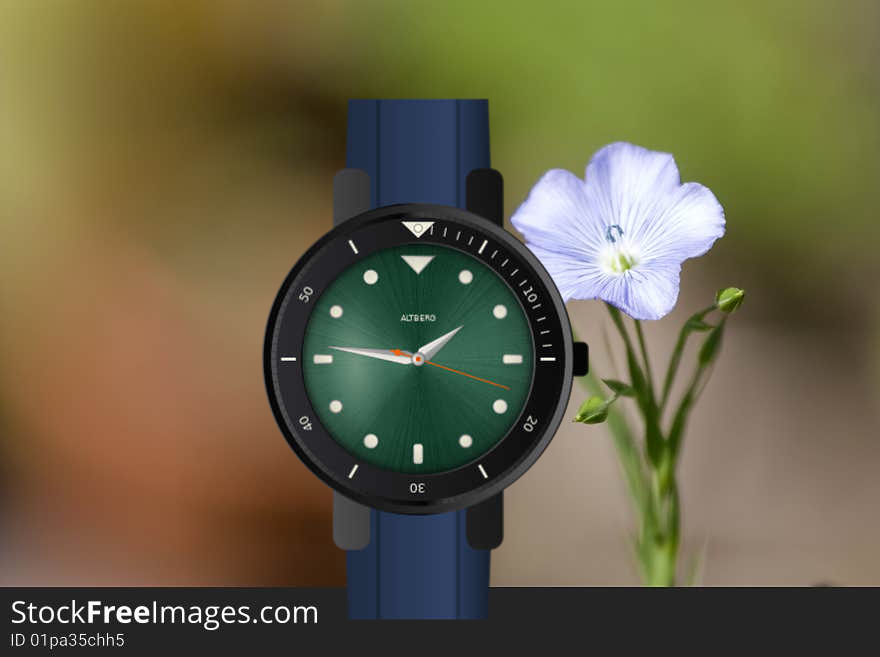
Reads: 1 h 46 min 18 s
